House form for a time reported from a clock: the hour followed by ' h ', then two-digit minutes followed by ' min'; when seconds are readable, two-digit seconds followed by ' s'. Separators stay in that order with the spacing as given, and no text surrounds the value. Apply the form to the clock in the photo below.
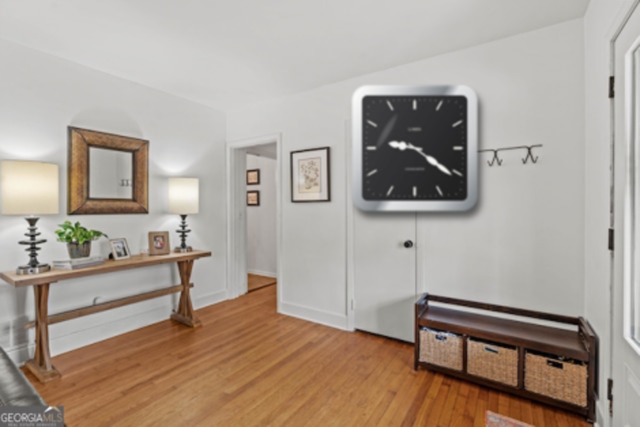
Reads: 9 h 21 min
